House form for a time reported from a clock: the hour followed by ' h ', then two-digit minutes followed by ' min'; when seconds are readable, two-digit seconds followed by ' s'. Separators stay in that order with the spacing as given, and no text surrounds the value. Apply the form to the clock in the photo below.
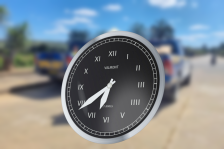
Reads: 6 h 39 min
